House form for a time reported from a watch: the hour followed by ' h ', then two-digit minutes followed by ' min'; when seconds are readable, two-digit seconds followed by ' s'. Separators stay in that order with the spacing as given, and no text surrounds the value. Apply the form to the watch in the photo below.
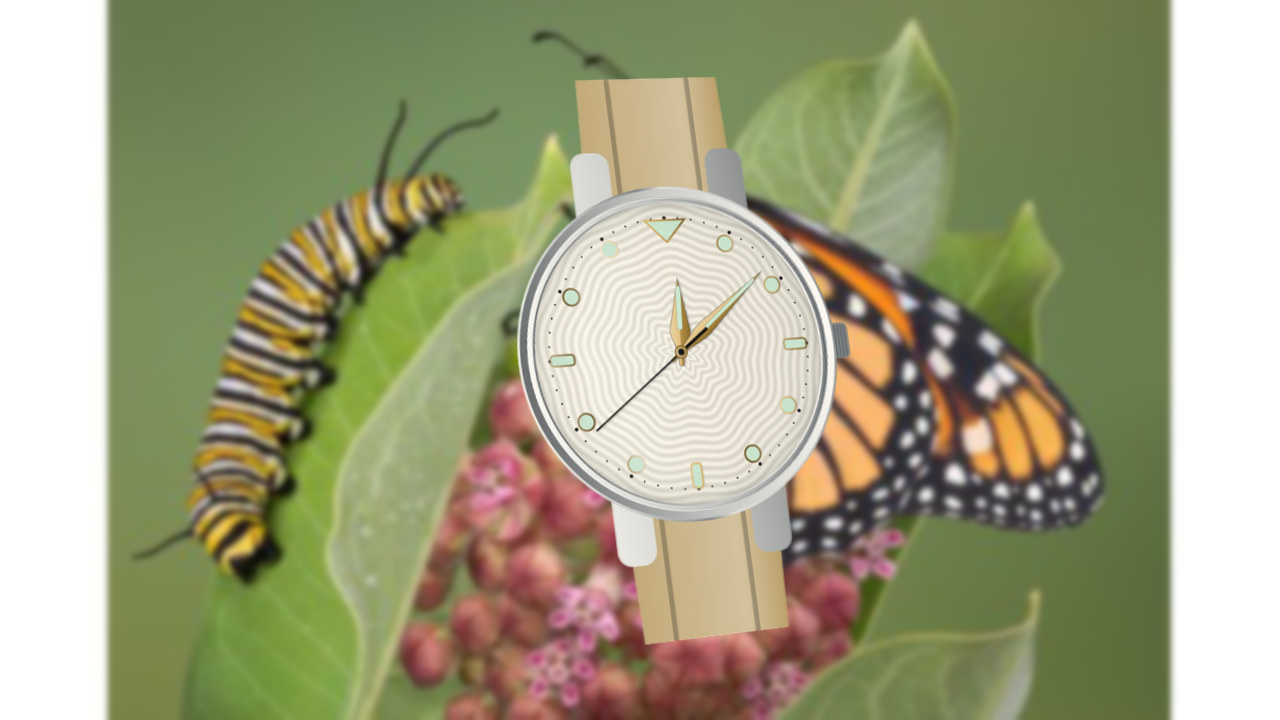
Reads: 12 h 08 min 39 s
